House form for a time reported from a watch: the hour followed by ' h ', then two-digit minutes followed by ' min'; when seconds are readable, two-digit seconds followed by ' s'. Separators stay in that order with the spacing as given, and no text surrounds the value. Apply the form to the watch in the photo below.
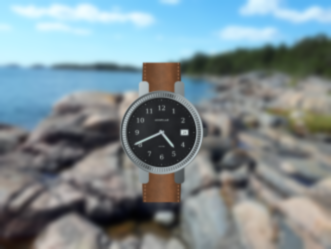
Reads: 4 h 41 min
